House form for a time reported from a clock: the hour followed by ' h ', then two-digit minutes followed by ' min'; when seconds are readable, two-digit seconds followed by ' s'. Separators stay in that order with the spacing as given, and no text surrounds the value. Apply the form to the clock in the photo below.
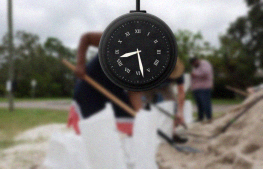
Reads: 8 h 28 min
